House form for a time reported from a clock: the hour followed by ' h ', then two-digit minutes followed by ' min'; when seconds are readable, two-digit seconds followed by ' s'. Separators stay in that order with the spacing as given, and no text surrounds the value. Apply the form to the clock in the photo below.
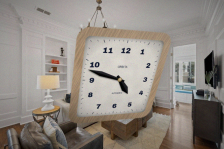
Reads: 4 h 48 min
